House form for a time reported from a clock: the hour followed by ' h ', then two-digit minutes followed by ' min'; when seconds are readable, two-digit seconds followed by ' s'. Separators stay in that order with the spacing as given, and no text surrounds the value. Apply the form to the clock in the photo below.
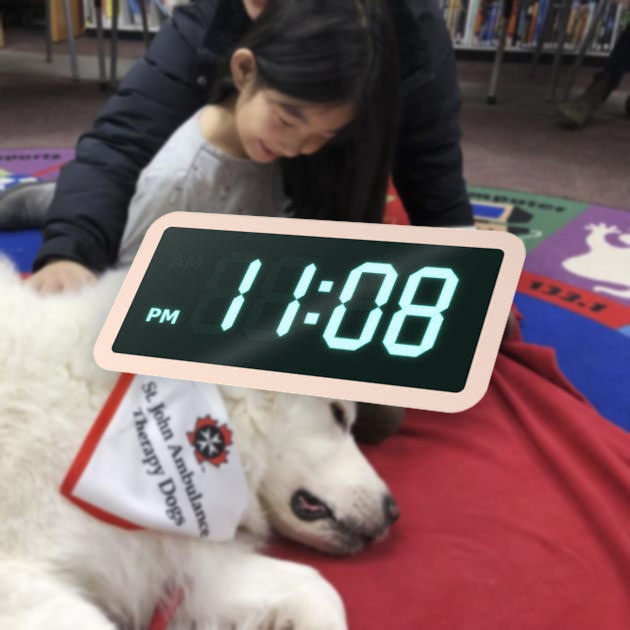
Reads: 11 h 08 min
